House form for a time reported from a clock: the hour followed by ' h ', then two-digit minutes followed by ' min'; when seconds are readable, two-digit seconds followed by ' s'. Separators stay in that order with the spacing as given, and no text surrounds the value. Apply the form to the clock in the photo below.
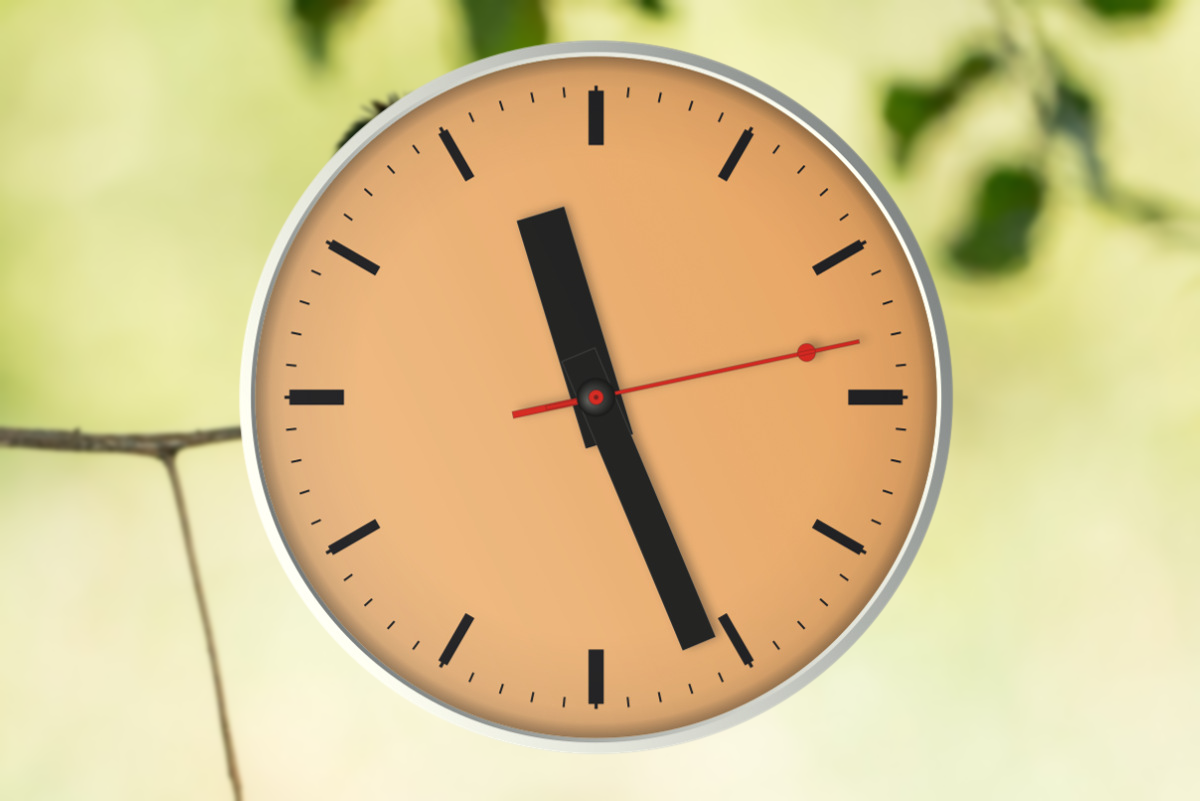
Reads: 11 h 26 min 13 s
